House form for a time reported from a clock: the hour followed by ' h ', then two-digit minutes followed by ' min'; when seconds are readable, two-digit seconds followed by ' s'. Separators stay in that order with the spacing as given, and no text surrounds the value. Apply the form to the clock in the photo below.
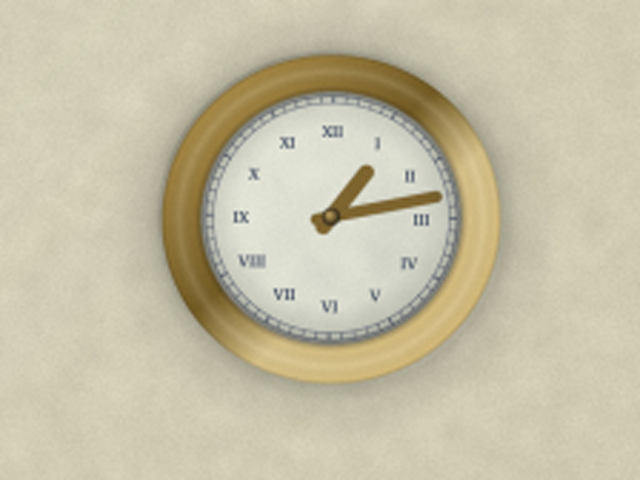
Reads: 1 h 13 min
